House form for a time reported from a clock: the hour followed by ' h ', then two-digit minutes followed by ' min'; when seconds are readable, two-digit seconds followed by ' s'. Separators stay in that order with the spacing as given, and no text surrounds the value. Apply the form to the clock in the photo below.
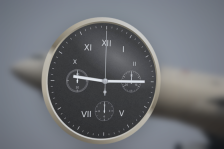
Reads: 9 h 15 min
